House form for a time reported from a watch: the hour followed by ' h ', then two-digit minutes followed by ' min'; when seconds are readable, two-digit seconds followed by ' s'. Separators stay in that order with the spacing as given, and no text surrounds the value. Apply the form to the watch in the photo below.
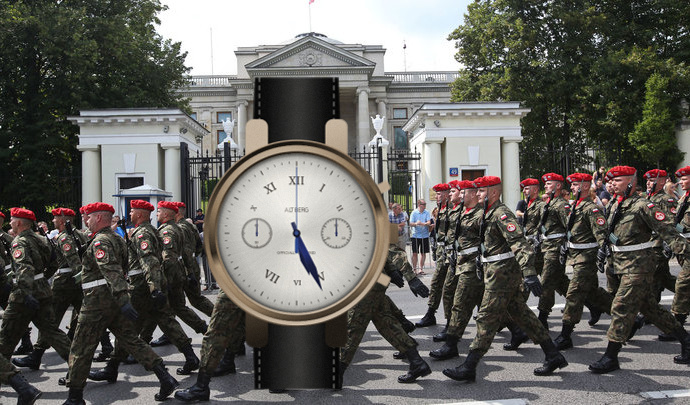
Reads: 5 h 26 min
